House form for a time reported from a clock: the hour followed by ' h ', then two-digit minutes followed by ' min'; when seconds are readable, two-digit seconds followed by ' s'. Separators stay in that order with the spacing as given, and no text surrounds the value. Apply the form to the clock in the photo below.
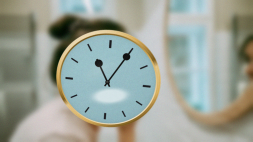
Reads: 11 h 05 min
